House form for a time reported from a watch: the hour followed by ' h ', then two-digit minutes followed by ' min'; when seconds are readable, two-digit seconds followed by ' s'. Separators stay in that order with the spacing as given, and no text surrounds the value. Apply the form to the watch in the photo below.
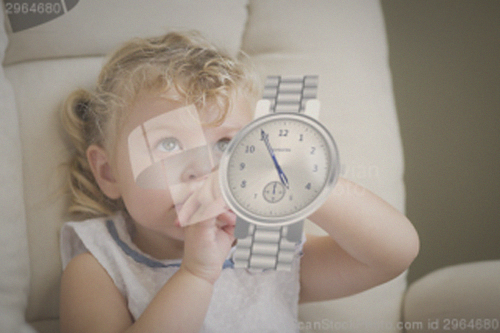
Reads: 4 h 55 min
